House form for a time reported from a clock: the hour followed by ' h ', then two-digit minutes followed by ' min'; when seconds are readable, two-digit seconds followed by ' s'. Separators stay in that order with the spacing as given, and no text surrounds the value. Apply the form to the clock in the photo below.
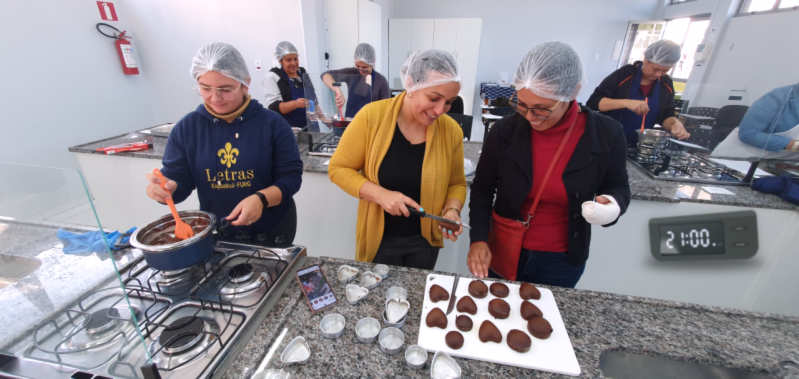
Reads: 21 h 00 min
